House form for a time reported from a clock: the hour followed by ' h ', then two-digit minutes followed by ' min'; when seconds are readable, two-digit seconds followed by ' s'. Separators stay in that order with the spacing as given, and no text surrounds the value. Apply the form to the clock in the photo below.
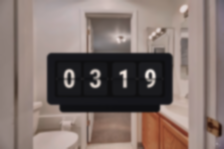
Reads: 3 h 19 min
